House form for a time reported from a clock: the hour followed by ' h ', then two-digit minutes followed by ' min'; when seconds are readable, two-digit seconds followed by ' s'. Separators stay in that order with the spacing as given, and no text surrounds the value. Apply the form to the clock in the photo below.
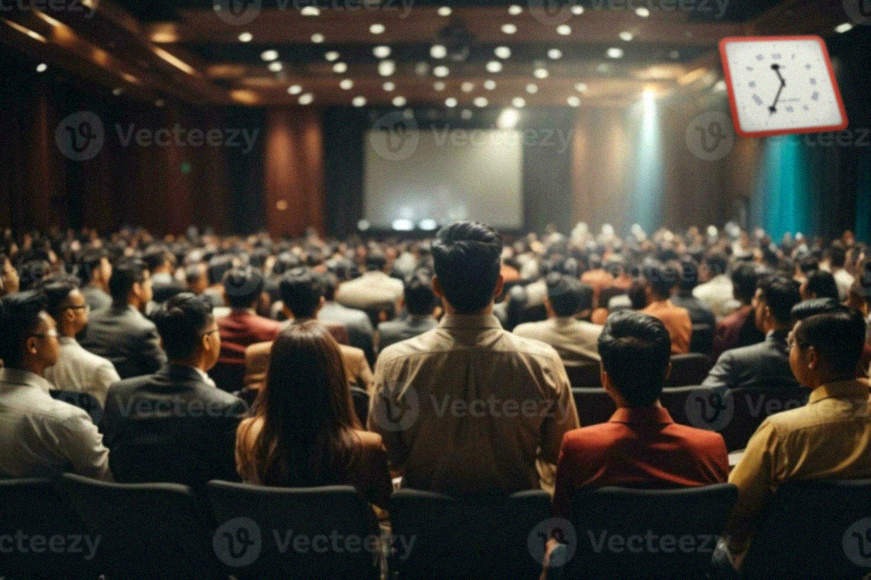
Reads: 11 h 35 min
